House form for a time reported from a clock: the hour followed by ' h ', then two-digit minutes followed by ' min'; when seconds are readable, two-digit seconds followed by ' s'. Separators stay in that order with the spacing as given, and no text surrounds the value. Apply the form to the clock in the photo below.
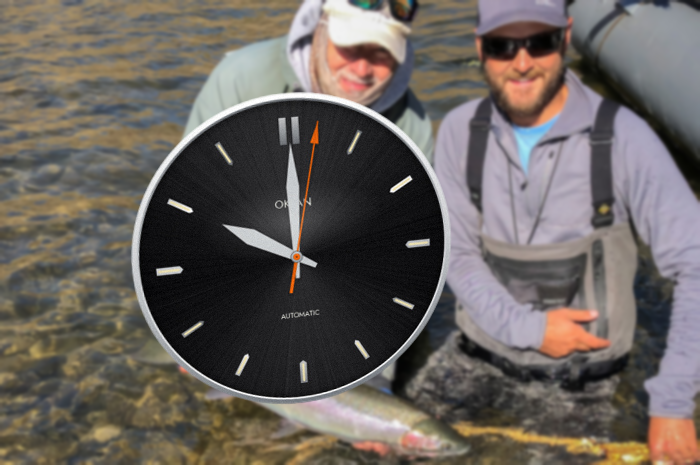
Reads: 10 h 00 min 02 s
